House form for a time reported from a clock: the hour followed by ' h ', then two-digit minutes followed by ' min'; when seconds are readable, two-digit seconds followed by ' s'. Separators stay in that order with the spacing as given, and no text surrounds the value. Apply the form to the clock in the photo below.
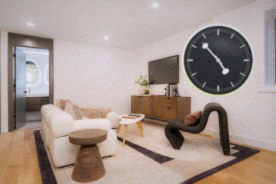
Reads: 4 h 53 min
